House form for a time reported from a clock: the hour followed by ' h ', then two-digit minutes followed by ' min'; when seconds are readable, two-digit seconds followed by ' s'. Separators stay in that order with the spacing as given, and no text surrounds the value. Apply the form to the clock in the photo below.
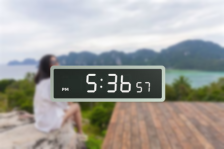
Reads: 5 h 36 min 57 s
